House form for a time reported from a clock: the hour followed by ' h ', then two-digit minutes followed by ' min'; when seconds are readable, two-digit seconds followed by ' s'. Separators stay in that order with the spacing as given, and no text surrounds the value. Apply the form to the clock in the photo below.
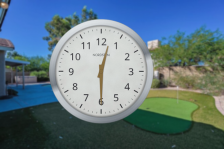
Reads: 12 h 30 min
